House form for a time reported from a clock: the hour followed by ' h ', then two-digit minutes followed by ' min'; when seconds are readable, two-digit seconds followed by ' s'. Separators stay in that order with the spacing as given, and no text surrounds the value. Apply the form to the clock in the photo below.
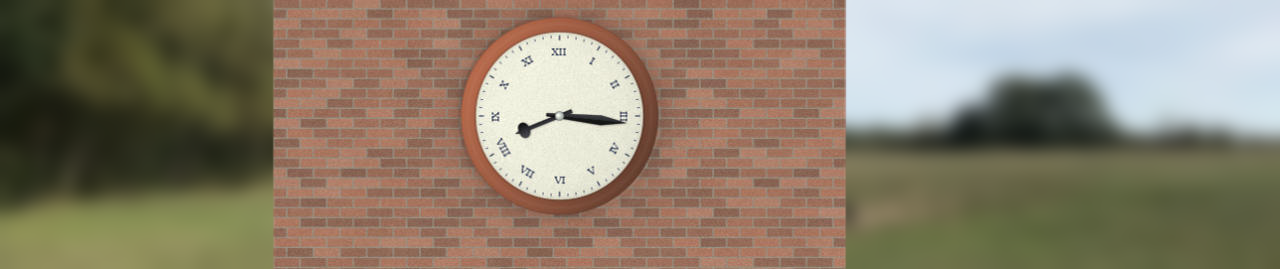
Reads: 8 h 16 min
